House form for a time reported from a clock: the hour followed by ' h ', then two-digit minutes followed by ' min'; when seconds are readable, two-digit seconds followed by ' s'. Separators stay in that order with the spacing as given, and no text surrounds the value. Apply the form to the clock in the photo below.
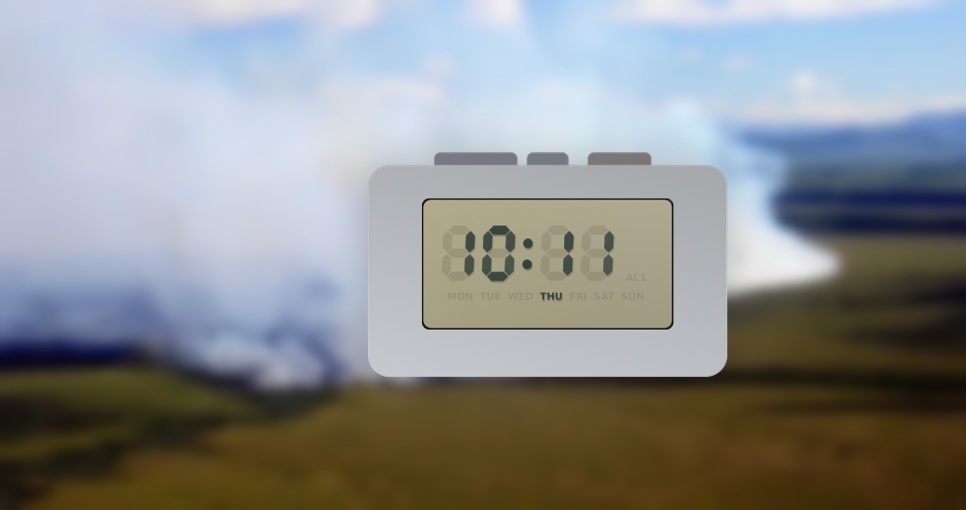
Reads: 10 h 11 min
